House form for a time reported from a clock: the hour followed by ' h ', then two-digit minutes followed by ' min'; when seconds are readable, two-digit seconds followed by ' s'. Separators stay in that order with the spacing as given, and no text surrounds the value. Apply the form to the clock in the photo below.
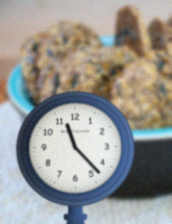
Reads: 11 h 23 min
